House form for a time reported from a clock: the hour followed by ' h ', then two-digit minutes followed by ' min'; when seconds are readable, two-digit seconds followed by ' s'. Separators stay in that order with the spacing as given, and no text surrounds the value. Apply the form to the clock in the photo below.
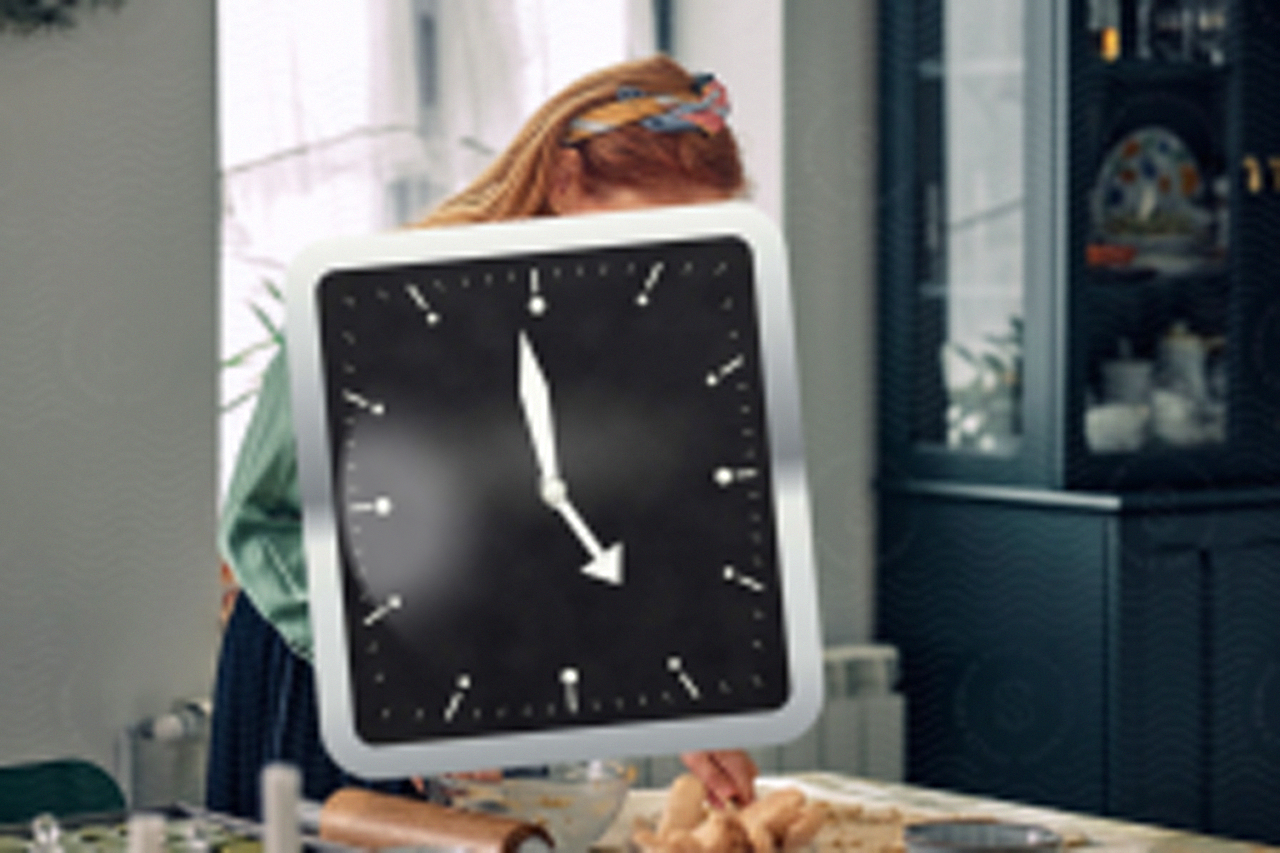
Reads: 4 h 59 min
